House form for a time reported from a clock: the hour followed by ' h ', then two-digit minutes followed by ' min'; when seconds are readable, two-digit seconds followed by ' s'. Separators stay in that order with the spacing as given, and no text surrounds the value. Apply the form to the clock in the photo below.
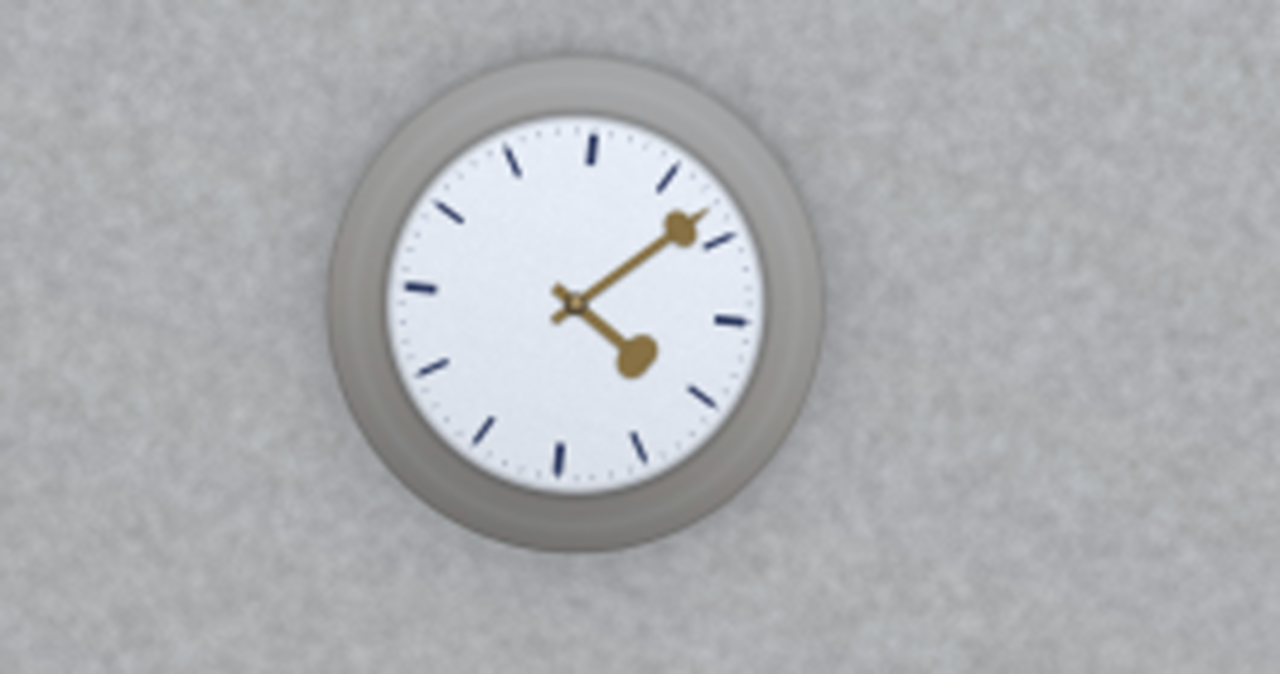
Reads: 4 h 08 min
